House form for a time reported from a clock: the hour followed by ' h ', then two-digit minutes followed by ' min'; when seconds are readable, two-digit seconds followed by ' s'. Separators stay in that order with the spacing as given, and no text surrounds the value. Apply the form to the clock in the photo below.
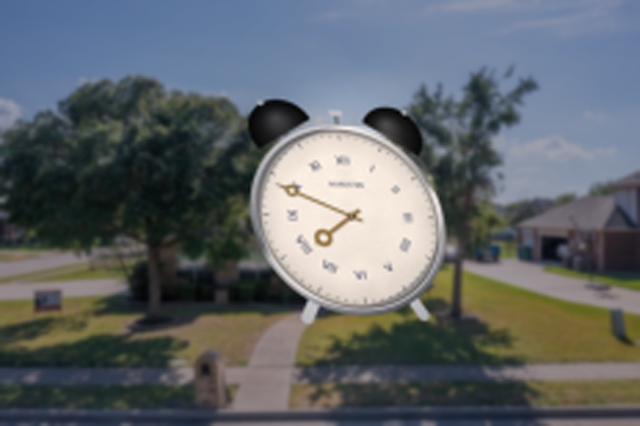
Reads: 7 h 49 min
